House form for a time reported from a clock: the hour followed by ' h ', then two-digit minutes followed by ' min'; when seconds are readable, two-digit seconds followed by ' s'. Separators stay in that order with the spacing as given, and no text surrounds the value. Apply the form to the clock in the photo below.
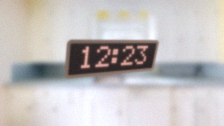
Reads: 12 h 23 min
